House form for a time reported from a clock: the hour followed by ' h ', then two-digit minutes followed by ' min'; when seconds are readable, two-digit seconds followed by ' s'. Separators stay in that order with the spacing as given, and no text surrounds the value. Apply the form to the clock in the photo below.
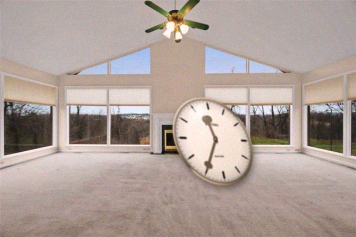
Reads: 11 h 35 min
